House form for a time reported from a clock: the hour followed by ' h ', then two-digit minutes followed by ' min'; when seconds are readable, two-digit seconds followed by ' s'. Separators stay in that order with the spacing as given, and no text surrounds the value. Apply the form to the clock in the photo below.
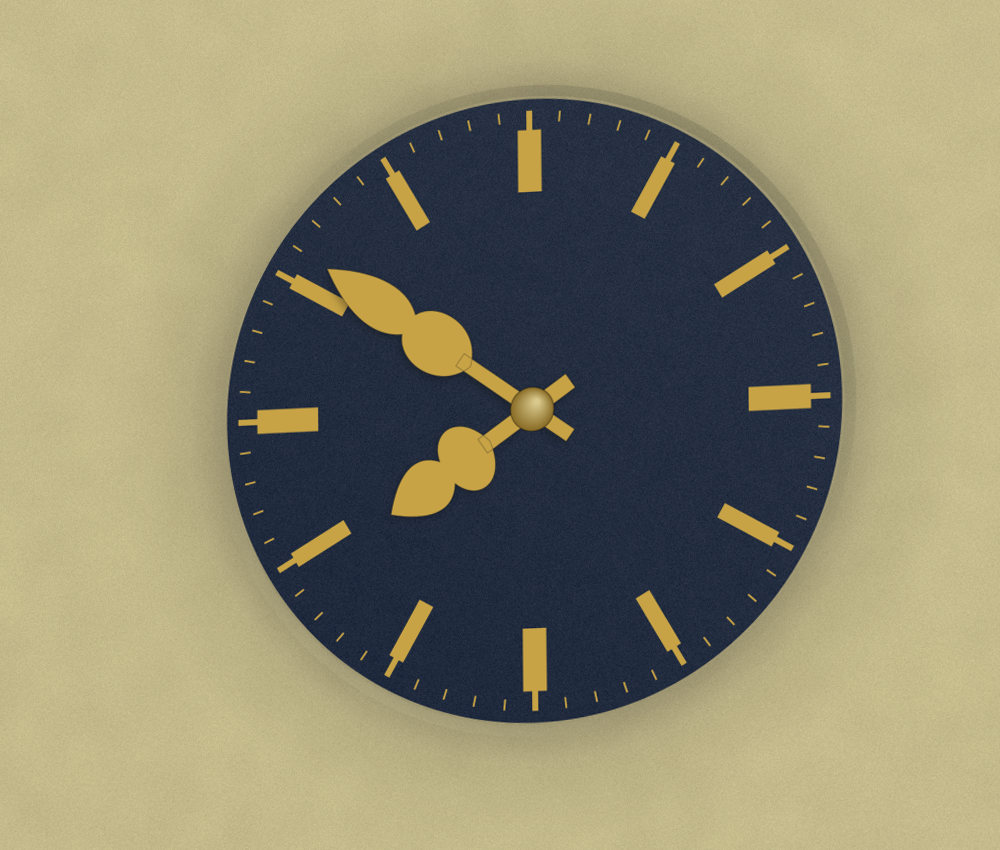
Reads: 7 h 51 min
